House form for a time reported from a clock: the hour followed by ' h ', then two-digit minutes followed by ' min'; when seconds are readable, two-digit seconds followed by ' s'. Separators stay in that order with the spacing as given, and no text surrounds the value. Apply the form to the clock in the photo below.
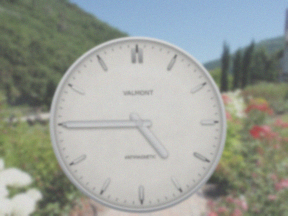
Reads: 4 h 45 min
